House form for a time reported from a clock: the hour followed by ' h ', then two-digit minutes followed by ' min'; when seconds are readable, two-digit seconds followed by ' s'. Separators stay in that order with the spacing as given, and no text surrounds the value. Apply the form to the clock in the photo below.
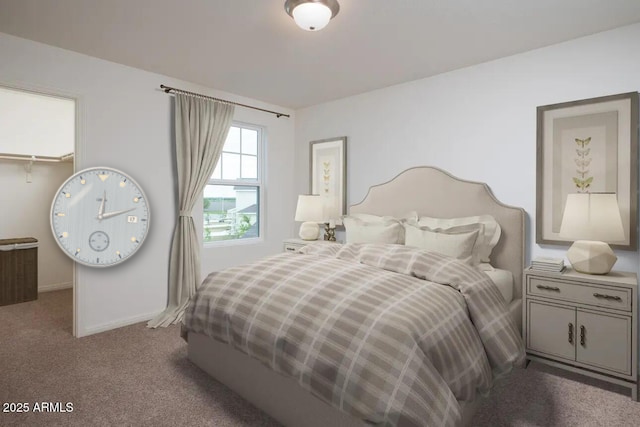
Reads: 12 h 12 min
